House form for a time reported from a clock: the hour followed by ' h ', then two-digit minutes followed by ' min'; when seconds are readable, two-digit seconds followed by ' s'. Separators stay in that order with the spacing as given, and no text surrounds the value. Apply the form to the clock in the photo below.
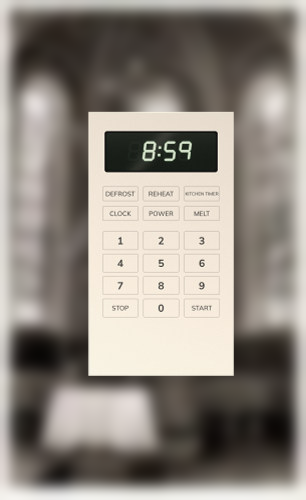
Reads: 8 h 59 min
